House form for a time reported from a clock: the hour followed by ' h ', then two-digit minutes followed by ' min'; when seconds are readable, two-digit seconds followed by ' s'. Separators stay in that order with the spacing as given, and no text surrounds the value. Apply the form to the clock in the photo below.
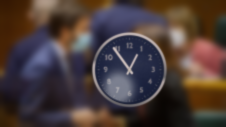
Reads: 12 h 54 min
